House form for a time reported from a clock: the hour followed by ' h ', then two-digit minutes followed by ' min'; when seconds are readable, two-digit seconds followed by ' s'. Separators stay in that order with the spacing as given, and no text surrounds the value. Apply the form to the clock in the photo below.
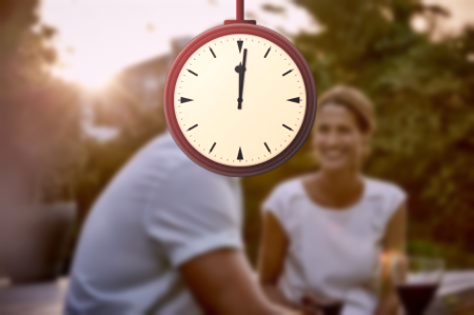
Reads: 12 h 01 min
